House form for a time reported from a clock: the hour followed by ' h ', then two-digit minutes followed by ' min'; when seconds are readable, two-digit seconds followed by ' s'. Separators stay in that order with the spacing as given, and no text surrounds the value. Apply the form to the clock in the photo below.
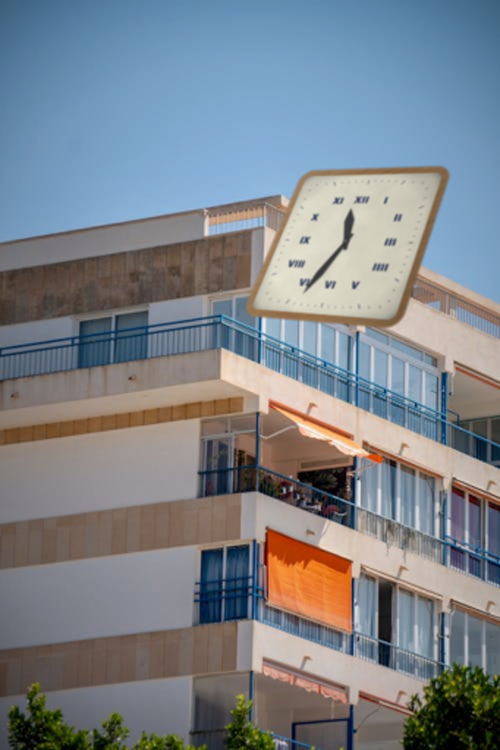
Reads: 11 h 34 min
